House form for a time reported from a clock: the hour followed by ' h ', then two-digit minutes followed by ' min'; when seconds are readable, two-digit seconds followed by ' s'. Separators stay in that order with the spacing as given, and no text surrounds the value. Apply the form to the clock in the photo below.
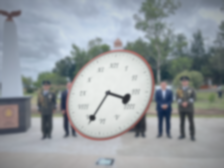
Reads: 3 h 34 min
